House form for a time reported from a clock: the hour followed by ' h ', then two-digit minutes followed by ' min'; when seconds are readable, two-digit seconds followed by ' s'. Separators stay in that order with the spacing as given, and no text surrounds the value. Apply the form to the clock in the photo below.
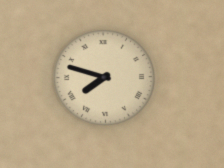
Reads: 7 h 48 min
